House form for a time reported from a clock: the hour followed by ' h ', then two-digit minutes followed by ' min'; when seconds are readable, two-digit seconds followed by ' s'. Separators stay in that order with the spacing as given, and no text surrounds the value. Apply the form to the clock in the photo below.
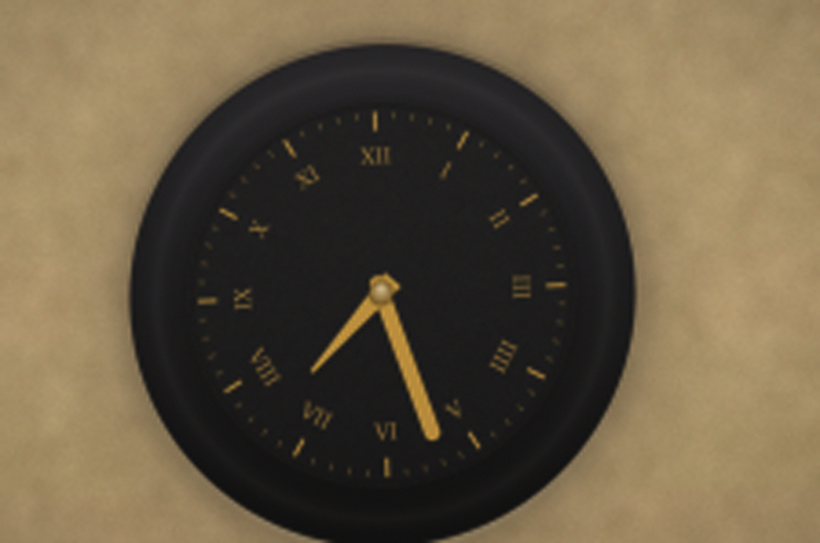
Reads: 7 h 27 min
